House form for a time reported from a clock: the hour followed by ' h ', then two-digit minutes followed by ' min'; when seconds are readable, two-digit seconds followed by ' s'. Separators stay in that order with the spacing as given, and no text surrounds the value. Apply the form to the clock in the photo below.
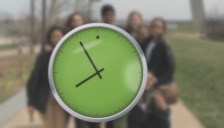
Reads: 7 h 55 min
